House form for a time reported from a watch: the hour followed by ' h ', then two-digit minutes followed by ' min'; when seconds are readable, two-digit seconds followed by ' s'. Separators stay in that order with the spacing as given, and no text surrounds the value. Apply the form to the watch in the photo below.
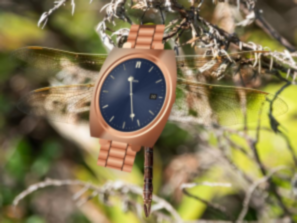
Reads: 11 h 27 min
